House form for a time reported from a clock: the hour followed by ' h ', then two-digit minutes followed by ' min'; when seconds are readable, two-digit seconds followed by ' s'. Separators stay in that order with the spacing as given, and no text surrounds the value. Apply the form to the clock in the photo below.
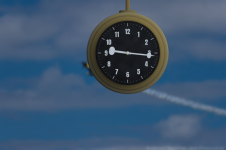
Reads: 9 h 16 min
